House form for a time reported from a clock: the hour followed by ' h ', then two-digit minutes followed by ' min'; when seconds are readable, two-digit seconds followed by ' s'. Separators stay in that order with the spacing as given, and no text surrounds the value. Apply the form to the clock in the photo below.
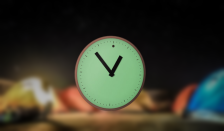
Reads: 12 h 53 min
